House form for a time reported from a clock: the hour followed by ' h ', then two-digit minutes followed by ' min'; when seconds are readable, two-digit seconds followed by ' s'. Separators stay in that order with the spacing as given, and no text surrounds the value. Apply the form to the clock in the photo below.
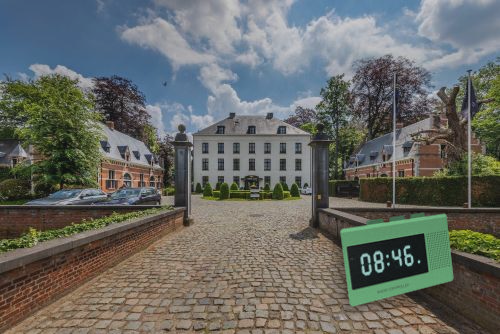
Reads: 8 h 46 min
